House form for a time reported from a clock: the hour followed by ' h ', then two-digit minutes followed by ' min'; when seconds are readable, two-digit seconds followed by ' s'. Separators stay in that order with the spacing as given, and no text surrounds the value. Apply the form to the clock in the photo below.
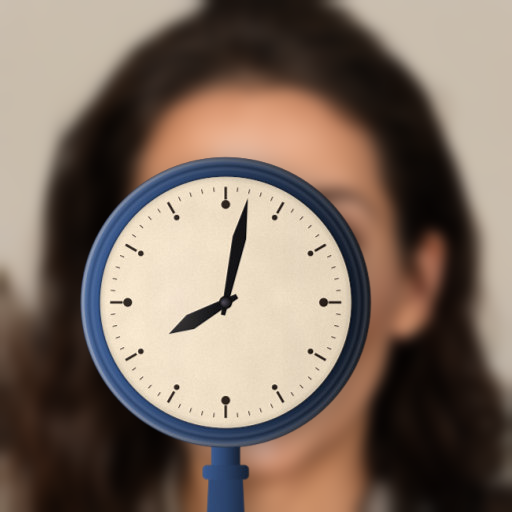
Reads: 8 h 02 min
